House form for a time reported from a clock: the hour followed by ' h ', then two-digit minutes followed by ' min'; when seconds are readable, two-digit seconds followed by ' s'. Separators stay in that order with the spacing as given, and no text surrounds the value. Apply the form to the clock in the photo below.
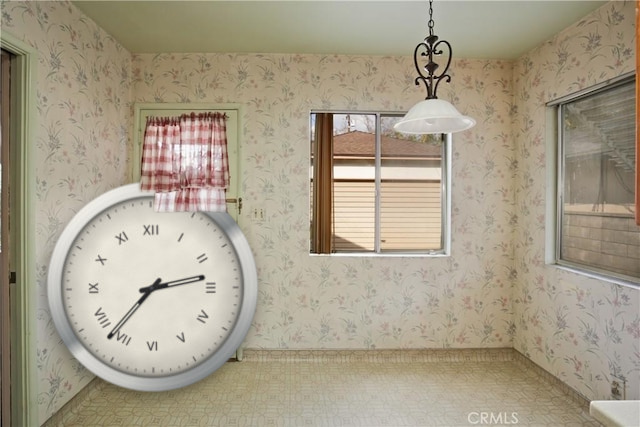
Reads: 2 h 37 min
